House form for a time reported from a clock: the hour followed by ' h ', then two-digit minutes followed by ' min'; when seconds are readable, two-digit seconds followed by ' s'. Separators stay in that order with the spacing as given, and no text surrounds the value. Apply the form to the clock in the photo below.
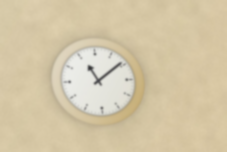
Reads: 11 h 09 min
